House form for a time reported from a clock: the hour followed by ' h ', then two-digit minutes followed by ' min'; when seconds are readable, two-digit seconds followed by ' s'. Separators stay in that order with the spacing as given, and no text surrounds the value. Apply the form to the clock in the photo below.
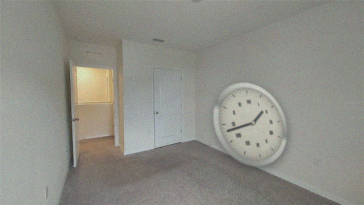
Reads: 1 h 43 min
